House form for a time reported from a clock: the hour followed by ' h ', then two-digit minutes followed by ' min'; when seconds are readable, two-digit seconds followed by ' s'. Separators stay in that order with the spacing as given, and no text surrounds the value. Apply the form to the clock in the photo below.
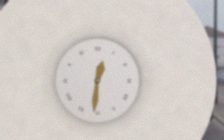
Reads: 12 h 31 min
